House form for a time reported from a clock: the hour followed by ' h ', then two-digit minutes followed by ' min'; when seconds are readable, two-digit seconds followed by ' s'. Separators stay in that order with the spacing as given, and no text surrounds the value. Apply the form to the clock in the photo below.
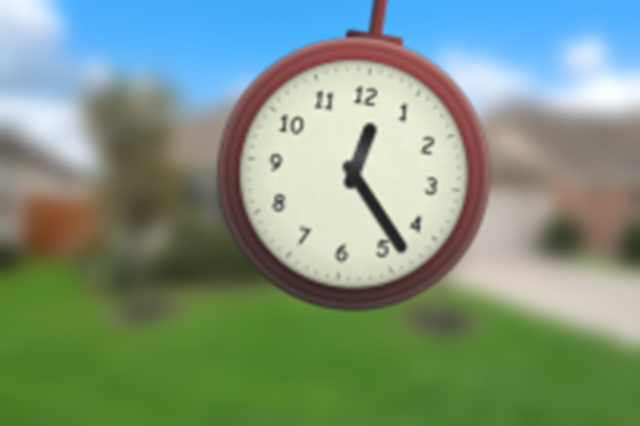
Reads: 12 h 23 min
